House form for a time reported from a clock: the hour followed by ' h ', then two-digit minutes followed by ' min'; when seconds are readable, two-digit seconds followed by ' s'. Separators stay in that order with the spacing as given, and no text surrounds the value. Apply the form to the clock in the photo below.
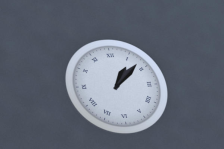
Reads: 1 h 08 min
